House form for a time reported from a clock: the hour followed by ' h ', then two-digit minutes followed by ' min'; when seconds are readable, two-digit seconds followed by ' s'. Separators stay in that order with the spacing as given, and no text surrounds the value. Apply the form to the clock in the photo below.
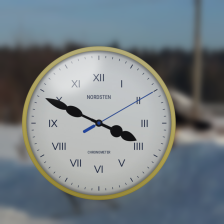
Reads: 3 h 49 min 10 s
